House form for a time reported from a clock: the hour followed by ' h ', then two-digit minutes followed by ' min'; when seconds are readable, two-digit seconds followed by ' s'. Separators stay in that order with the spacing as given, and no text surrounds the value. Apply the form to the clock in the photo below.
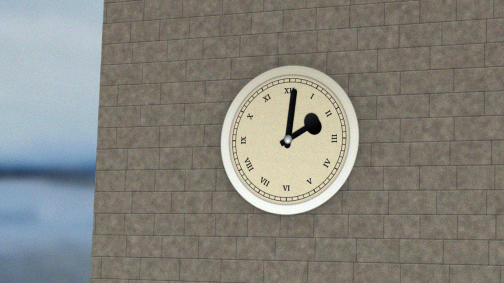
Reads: 2 h 01 min
